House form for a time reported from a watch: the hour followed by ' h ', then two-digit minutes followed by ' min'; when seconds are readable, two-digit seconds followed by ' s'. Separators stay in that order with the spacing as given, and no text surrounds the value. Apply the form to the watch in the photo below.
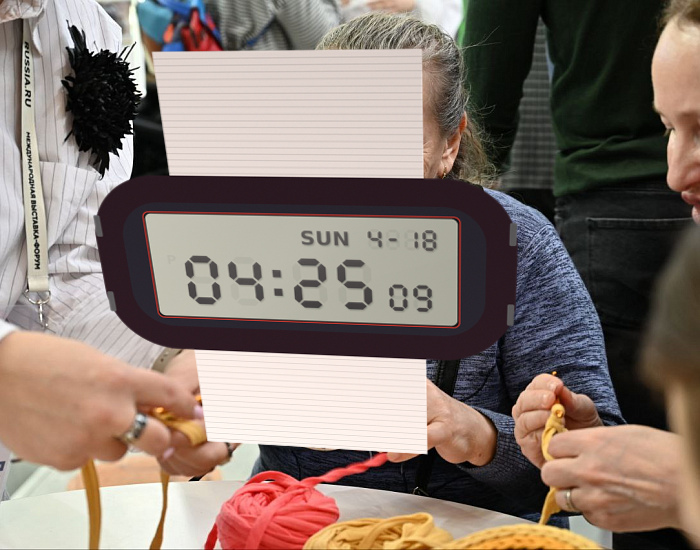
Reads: 4 h 25 min 09 s
